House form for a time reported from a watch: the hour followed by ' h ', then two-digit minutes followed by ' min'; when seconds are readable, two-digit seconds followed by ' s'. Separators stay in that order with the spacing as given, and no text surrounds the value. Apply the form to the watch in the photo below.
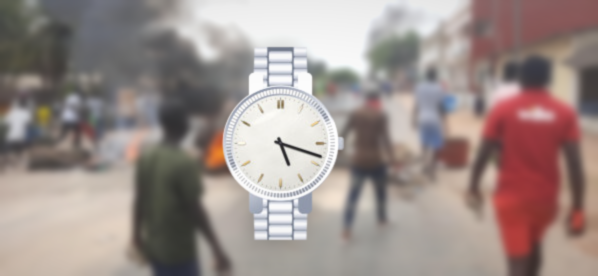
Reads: 5 h 18 min
